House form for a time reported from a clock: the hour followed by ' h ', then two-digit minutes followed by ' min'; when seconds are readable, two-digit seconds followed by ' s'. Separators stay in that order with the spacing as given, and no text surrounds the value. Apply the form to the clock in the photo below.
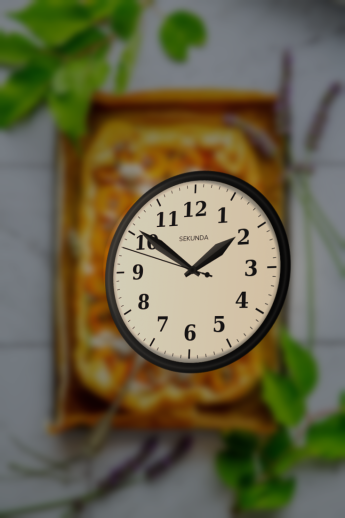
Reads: 1 h 50 min 48 s
